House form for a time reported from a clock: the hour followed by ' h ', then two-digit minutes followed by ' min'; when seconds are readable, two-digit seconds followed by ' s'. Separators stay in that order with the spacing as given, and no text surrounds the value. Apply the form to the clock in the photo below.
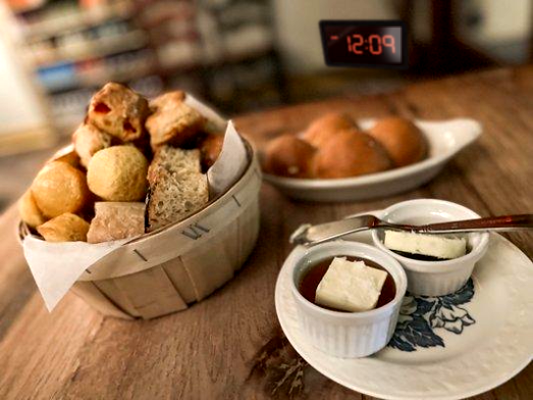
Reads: 12 h 09 min
